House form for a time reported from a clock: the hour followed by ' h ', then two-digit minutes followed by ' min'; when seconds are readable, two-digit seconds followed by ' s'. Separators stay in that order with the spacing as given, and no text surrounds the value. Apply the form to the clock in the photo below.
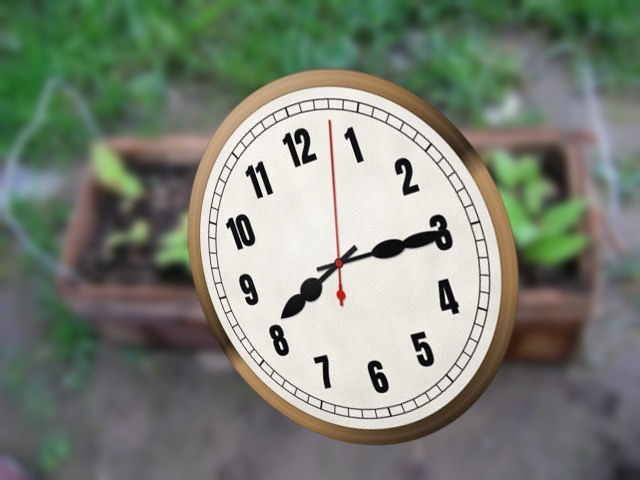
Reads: 8 h 15 min 03 s
